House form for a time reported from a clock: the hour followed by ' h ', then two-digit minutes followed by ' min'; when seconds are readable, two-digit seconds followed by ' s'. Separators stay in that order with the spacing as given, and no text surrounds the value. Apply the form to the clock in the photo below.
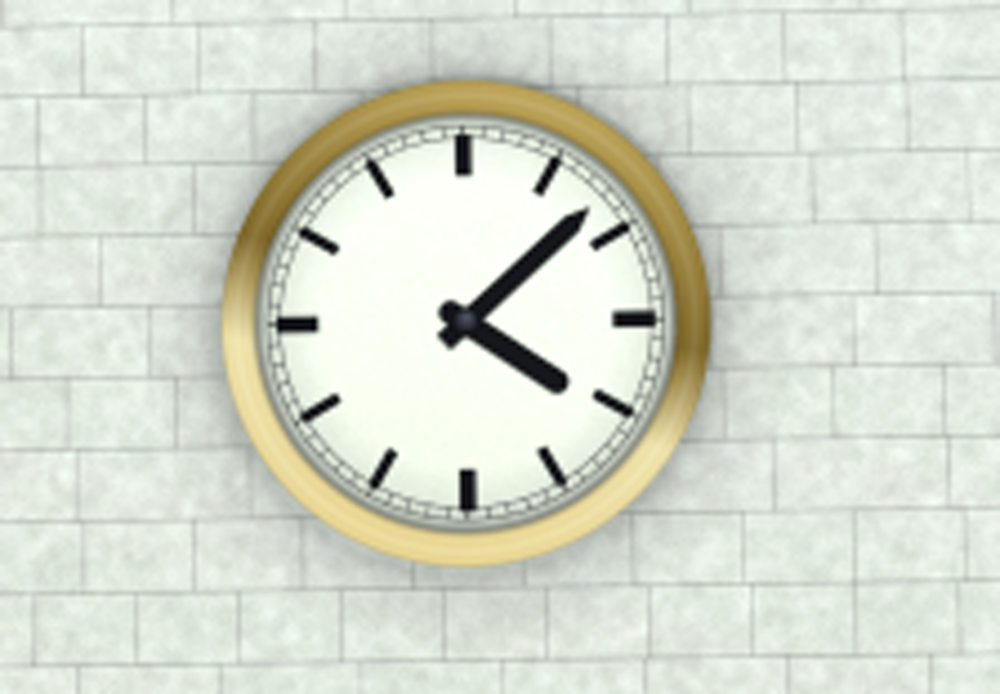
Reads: 4 h 08 min
